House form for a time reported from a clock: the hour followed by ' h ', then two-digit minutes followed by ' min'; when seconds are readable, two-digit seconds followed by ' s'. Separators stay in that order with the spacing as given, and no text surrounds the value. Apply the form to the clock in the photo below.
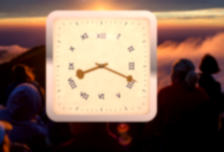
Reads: 8 h 19 min
